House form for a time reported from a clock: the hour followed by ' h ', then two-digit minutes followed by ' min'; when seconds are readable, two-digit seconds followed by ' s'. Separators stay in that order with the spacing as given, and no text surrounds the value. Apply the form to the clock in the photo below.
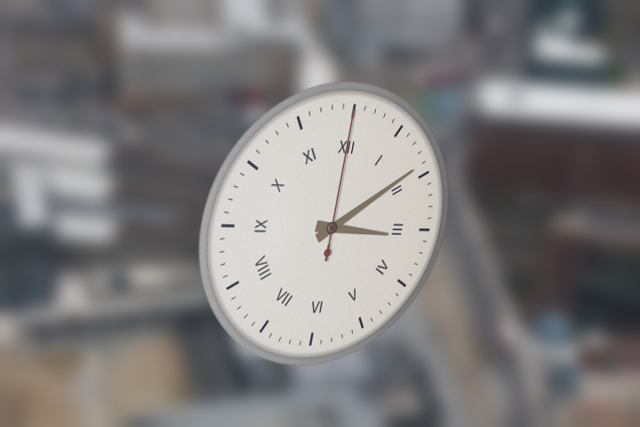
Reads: 3 h 09 min 00 s
